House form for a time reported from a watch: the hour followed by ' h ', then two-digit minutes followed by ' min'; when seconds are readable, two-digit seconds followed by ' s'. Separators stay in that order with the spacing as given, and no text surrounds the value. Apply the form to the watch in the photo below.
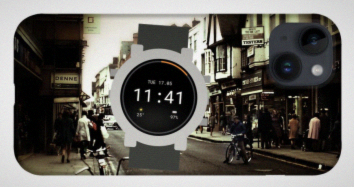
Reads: 11 h 41 min
